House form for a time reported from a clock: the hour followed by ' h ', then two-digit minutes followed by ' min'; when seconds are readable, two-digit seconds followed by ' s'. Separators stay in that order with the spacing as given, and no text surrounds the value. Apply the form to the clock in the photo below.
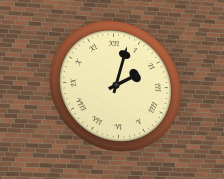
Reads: 2 h 03 min
